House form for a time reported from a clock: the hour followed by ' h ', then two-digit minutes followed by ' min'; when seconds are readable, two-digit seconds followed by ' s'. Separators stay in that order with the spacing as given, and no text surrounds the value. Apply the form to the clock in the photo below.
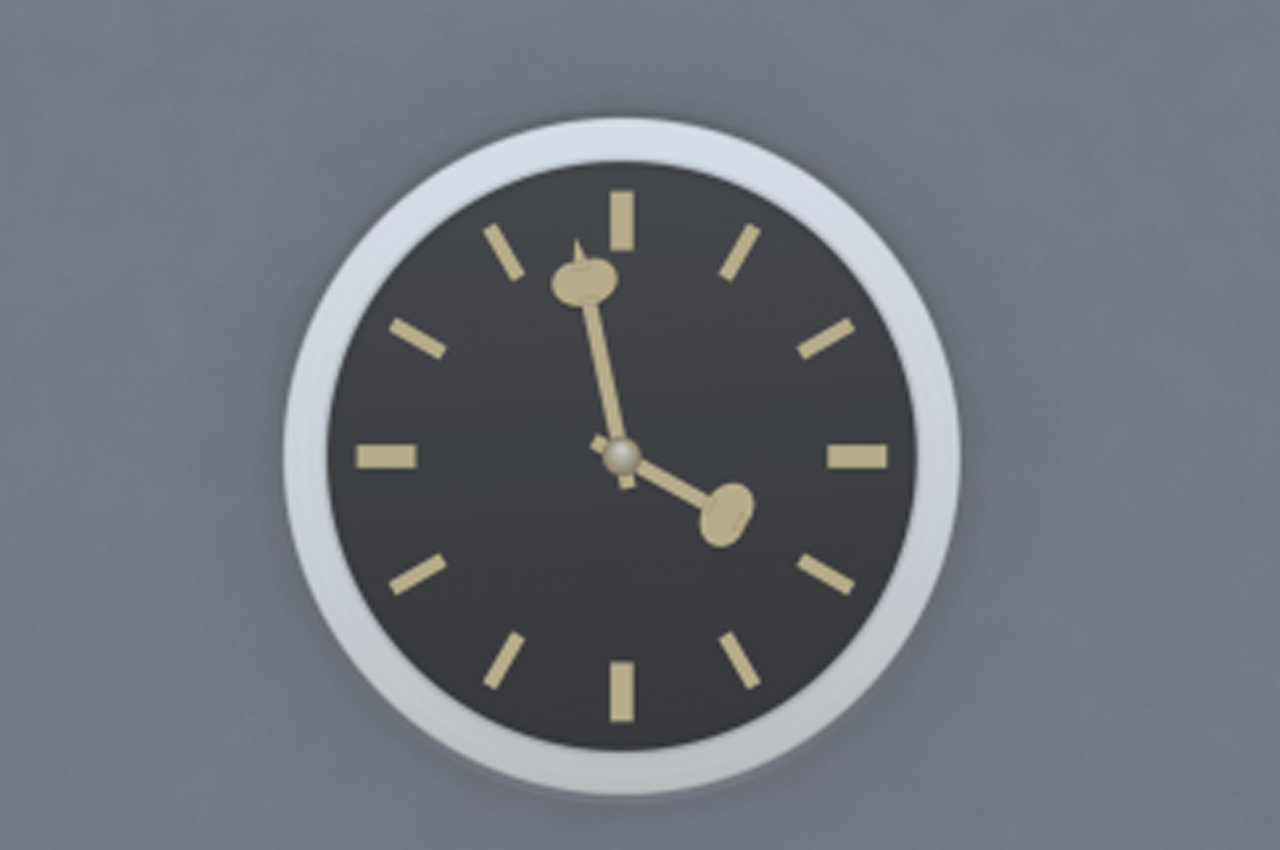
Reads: 3 h 58 min
